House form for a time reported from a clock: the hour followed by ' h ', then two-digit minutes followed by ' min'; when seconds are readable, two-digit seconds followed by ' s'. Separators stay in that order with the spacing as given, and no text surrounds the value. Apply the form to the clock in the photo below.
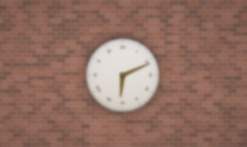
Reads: 6 h 11 min
